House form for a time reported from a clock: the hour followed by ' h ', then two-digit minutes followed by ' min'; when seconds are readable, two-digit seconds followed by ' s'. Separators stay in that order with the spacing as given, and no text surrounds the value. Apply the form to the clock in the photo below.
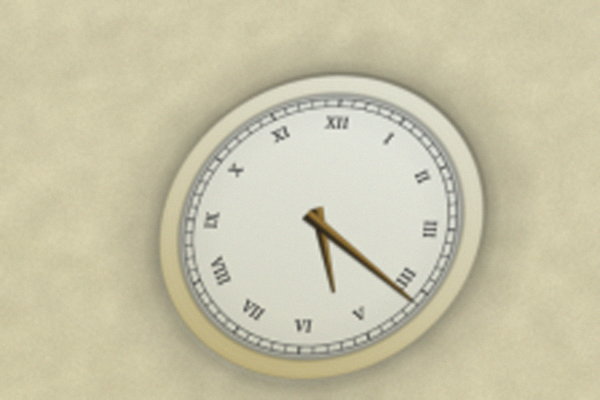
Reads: 5 h 21 min
